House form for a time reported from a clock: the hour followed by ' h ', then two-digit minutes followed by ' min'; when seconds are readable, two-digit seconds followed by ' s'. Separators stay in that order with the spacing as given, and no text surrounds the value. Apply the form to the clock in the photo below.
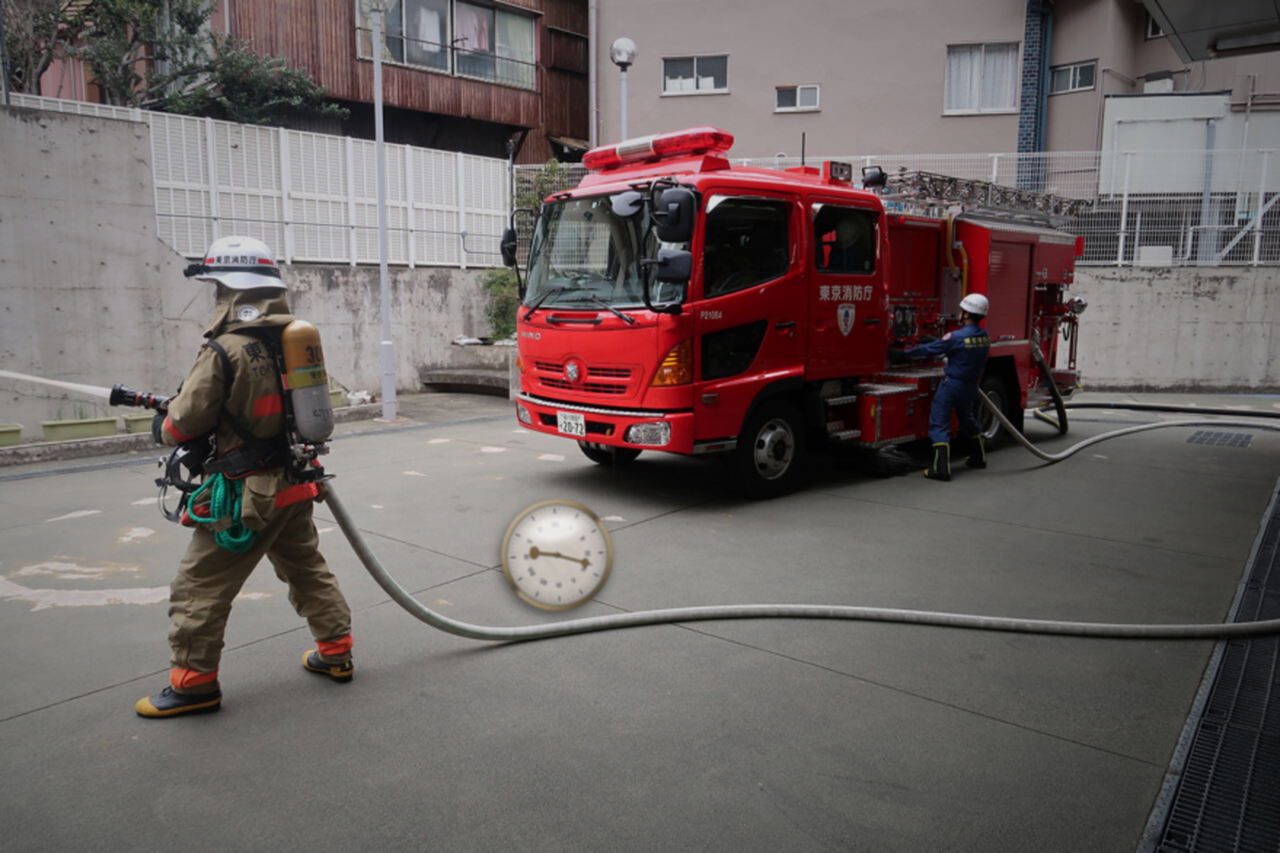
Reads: 9 h 18 min
